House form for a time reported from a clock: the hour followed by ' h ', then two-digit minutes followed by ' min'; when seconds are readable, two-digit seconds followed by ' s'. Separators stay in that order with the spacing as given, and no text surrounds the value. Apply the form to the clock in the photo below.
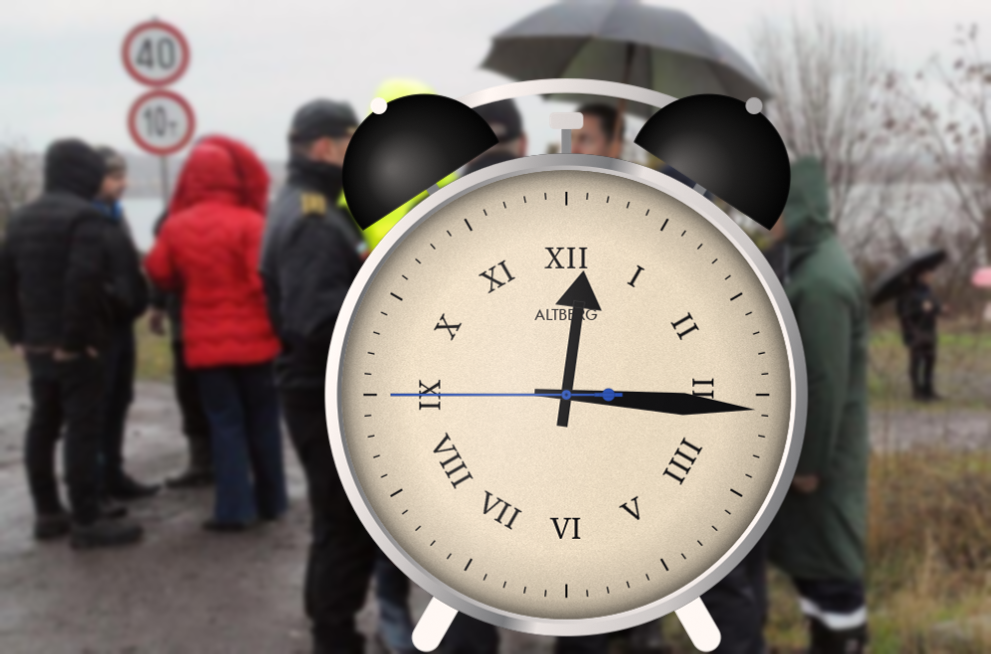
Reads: 12 h 15 min 45 s
